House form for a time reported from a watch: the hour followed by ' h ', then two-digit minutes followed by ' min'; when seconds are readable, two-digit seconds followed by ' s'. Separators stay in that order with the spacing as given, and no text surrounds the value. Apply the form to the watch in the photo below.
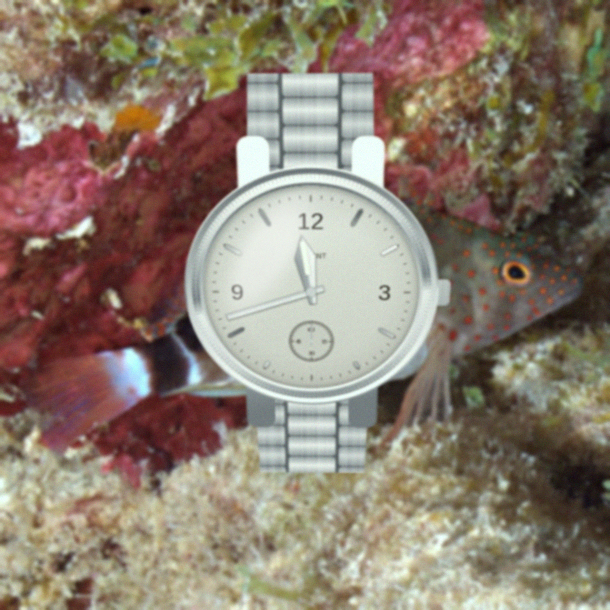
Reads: 11 h 42 min
